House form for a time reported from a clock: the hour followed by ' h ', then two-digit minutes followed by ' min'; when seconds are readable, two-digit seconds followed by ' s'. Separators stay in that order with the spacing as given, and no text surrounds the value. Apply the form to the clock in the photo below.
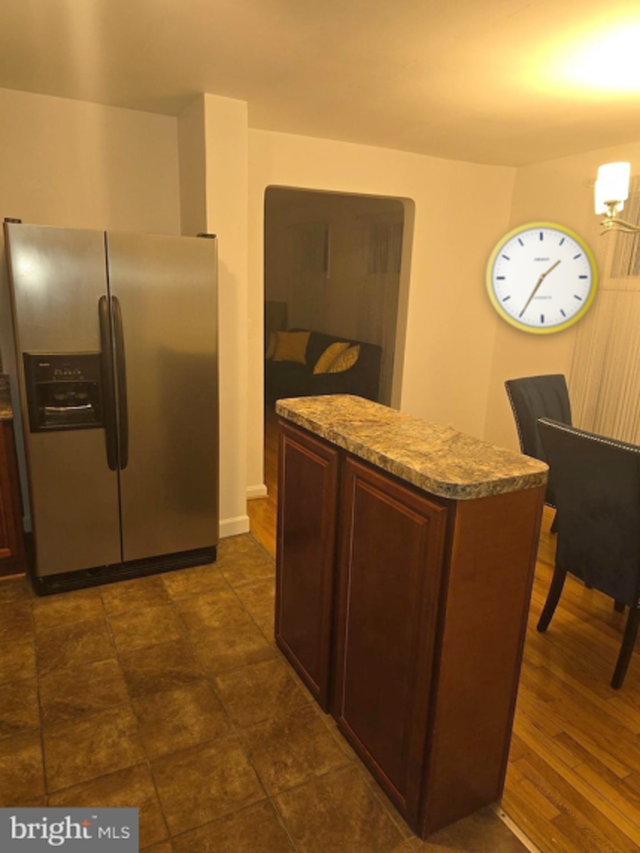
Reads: 1 h 35 min
